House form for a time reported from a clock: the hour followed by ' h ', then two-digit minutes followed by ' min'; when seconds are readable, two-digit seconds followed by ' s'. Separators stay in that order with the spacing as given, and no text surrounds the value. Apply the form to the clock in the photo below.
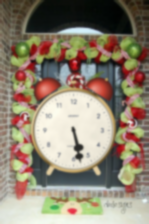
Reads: 5 h 28 min
